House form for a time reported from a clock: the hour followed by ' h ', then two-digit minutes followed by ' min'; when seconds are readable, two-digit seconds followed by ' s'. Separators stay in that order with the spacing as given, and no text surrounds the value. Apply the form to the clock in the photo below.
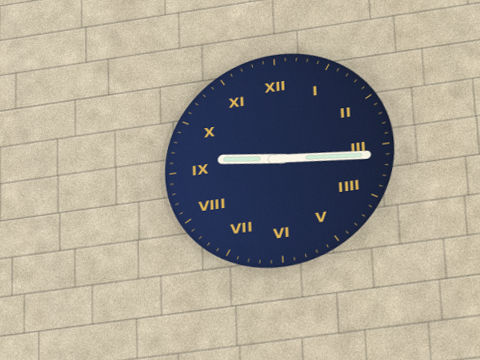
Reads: 9 h 16 min
